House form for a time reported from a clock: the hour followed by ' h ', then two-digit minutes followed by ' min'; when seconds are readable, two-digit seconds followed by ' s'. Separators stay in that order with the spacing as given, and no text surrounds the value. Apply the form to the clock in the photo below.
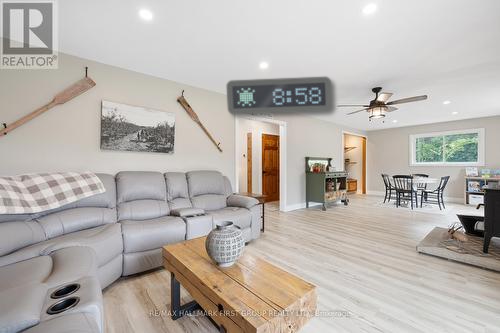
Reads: 8 h 58 min
